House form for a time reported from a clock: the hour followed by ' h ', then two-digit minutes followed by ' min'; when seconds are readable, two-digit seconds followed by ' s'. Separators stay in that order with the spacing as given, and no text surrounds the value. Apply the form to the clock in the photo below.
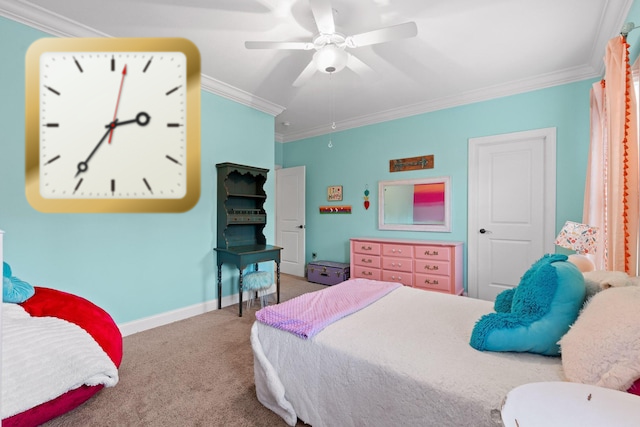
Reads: 2 h 36 min 02 s
